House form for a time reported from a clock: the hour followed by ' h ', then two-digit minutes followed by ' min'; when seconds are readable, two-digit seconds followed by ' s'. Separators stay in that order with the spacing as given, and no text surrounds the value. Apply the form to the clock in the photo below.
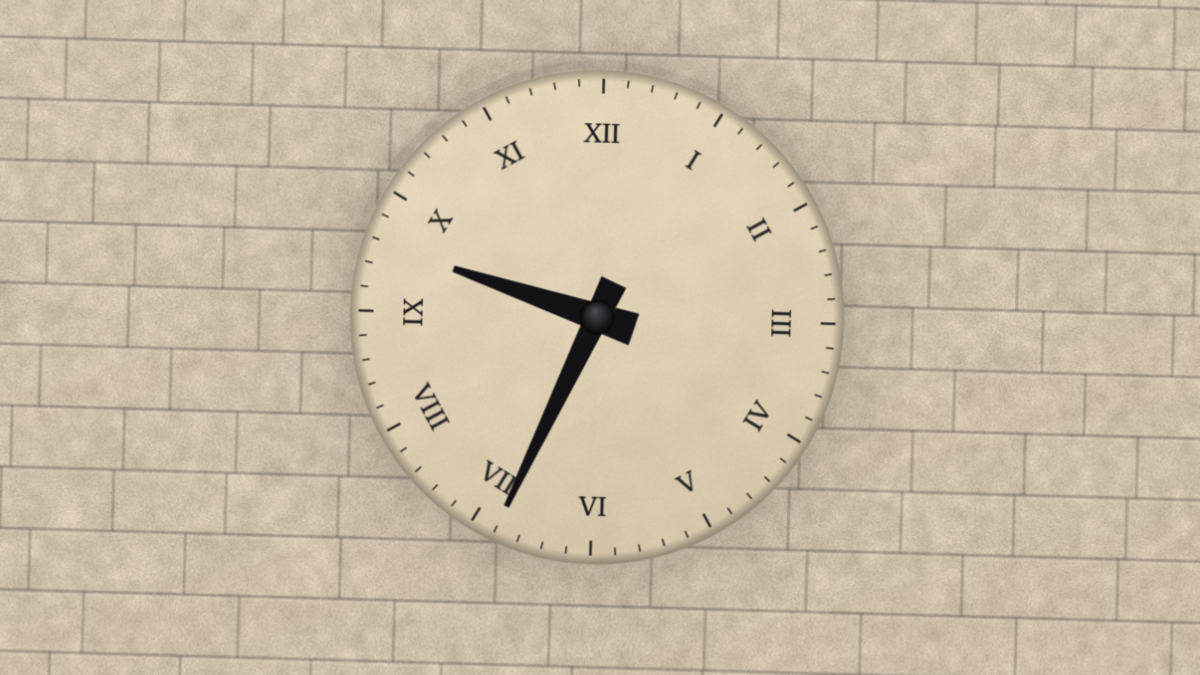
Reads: 9 h 34 min
